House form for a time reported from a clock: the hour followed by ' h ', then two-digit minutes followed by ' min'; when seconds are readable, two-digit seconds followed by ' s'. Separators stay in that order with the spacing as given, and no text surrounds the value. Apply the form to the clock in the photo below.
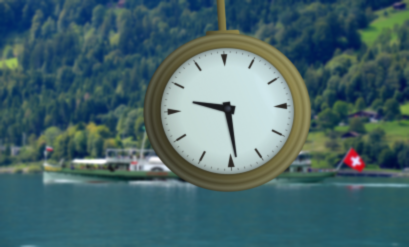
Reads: 9 h 29 min
